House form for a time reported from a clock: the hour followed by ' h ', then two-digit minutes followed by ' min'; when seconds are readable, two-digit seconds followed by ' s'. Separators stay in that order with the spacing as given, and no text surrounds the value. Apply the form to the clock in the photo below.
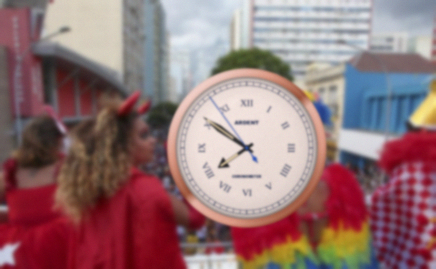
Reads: 7 h 50 min 54 s
